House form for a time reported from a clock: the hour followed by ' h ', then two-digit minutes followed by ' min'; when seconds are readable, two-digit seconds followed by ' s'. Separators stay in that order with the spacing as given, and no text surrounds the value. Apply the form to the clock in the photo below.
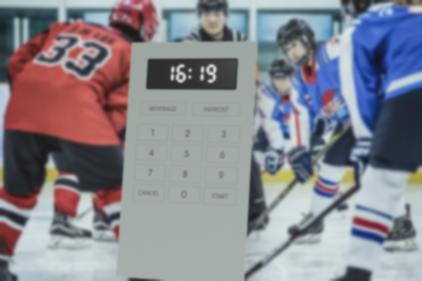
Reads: 16 h 19 min
